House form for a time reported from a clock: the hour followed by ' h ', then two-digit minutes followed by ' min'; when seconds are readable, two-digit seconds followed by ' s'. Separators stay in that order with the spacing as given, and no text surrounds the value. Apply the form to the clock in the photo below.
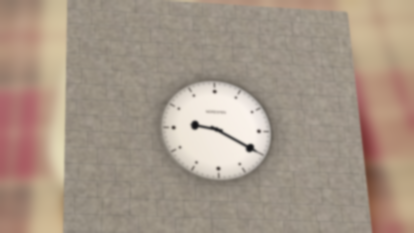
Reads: 9 h 20 min
